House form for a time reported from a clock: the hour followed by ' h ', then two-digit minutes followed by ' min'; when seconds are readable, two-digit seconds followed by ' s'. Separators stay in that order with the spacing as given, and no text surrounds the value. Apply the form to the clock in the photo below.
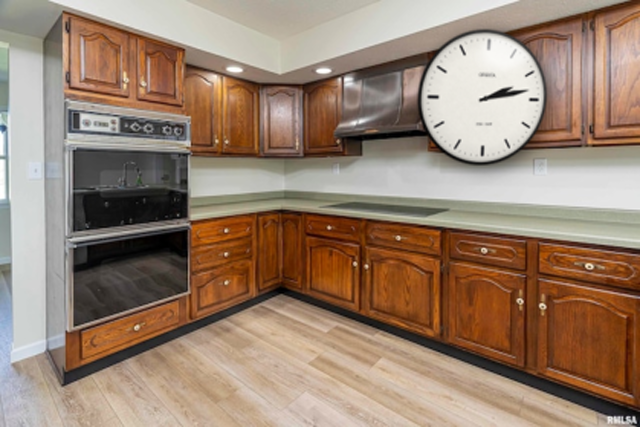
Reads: 2 h 13 min
